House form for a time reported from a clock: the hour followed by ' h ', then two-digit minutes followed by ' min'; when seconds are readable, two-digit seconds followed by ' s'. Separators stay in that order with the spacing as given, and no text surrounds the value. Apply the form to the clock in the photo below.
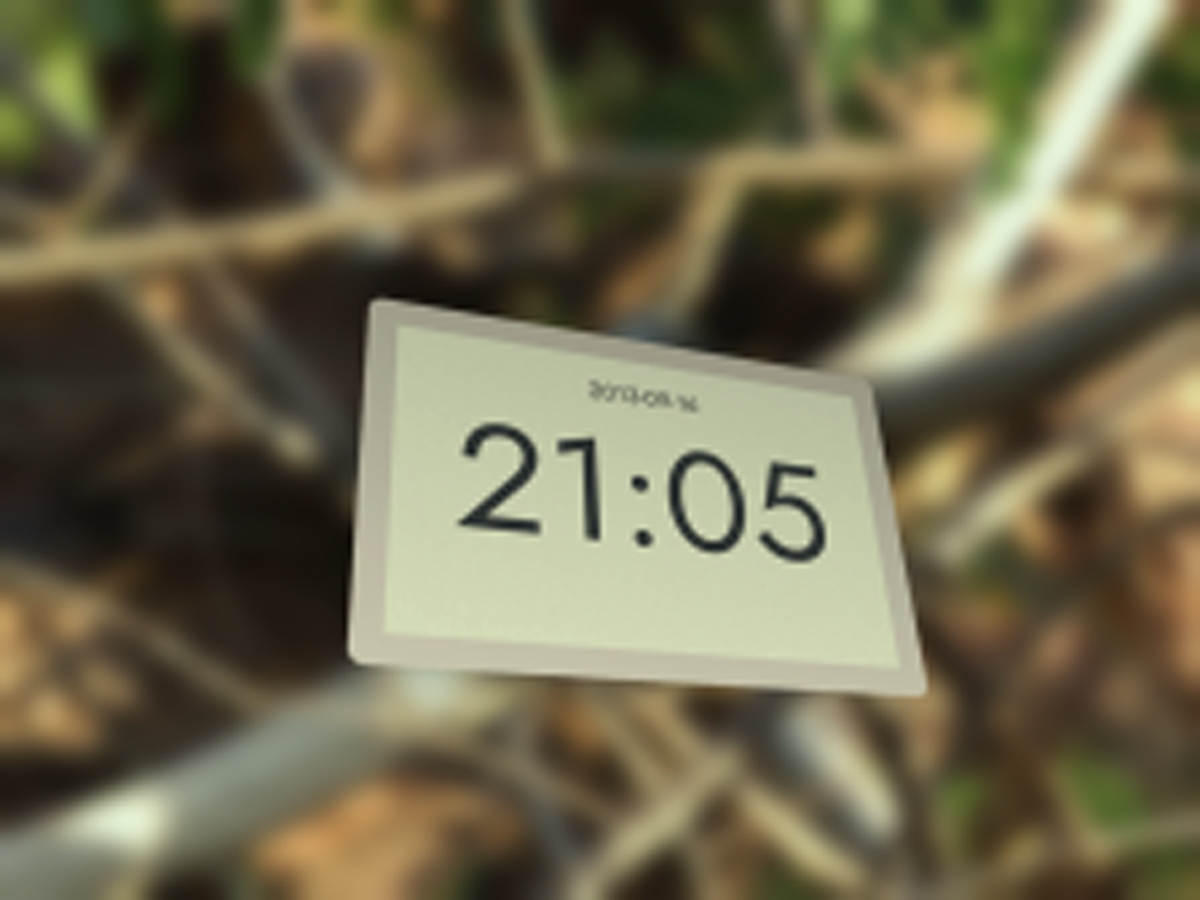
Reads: 21 h 05 min
